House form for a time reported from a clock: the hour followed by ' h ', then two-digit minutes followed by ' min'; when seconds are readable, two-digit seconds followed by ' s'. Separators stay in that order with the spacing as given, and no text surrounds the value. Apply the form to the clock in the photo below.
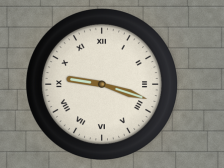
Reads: 9 h 18 min
